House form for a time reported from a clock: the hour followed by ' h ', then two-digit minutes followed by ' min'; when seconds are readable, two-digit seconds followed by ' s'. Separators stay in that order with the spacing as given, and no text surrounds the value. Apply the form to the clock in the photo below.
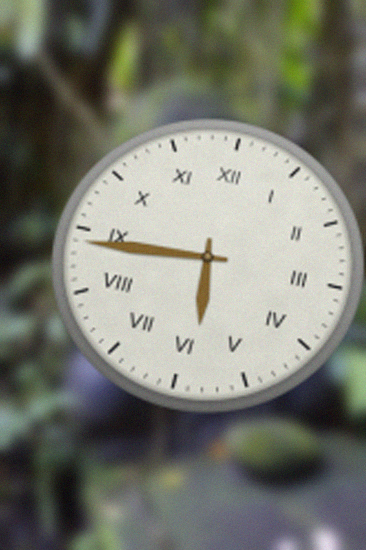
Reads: 5 h 44 min
